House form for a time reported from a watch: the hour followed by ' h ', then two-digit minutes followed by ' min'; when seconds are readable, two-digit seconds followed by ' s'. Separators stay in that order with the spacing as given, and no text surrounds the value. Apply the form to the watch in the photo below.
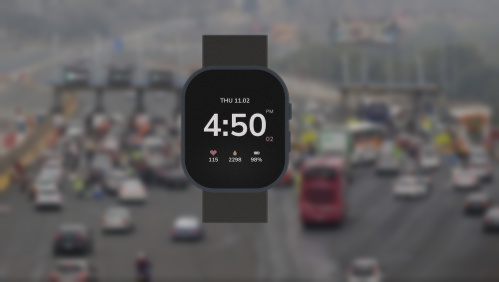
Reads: 4 h 50 min
